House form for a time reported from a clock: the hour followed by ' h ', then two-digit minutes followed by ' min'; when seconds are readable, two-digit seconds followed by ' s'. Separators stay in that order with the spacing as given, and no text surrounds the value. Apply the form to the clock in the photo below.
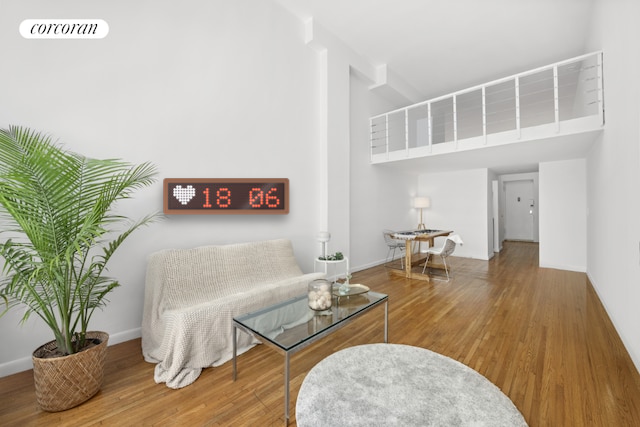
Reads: 18 h 06 min
